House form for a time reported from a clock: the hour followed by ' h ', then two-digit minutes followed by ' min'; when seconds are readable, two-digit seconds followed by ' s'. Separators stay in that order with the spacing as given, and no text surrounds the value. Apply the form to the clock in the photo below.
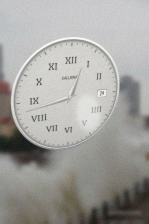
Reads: 12 h 43 min
